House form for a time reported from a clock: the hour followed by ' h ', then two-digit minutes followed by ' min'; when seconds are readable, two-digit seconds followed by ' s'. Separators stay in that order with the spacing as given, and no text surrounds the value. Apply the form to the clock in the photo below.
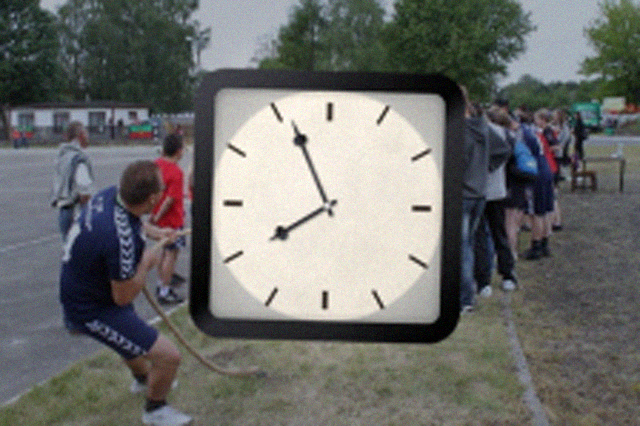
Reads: 7 h 56 min
